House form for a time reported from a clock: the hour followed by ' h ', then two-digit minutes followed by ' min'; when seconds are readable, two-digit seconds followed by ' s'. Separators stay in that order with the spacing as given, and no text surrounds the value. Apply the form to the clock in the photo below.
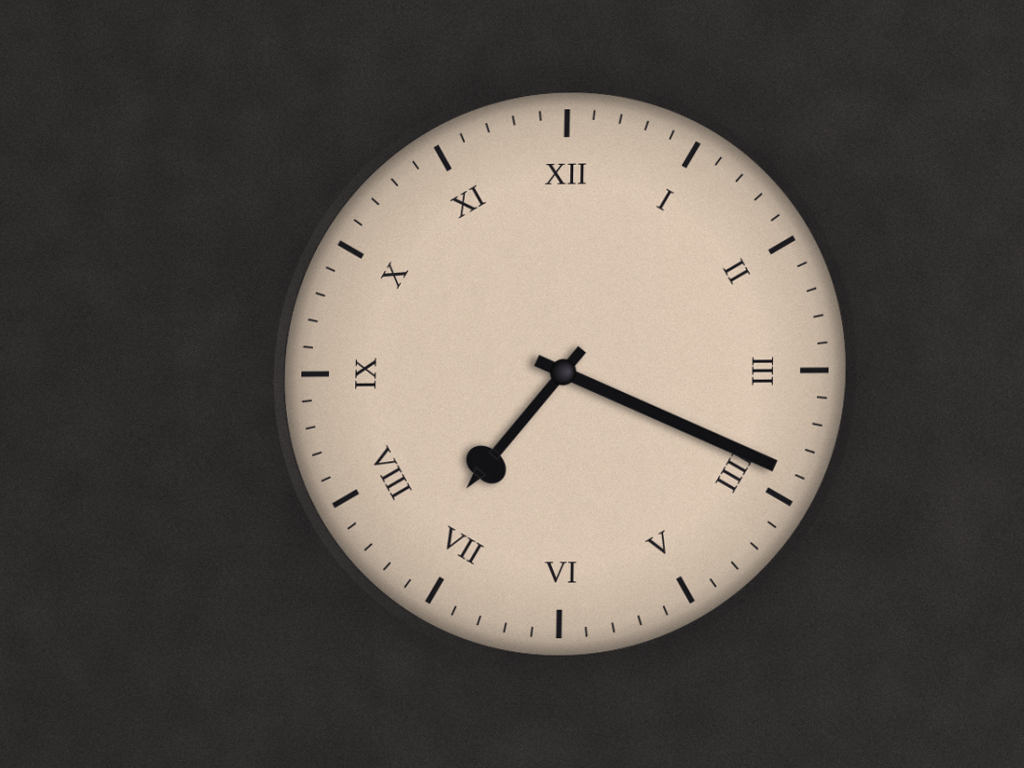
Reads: 7 h 19 min
